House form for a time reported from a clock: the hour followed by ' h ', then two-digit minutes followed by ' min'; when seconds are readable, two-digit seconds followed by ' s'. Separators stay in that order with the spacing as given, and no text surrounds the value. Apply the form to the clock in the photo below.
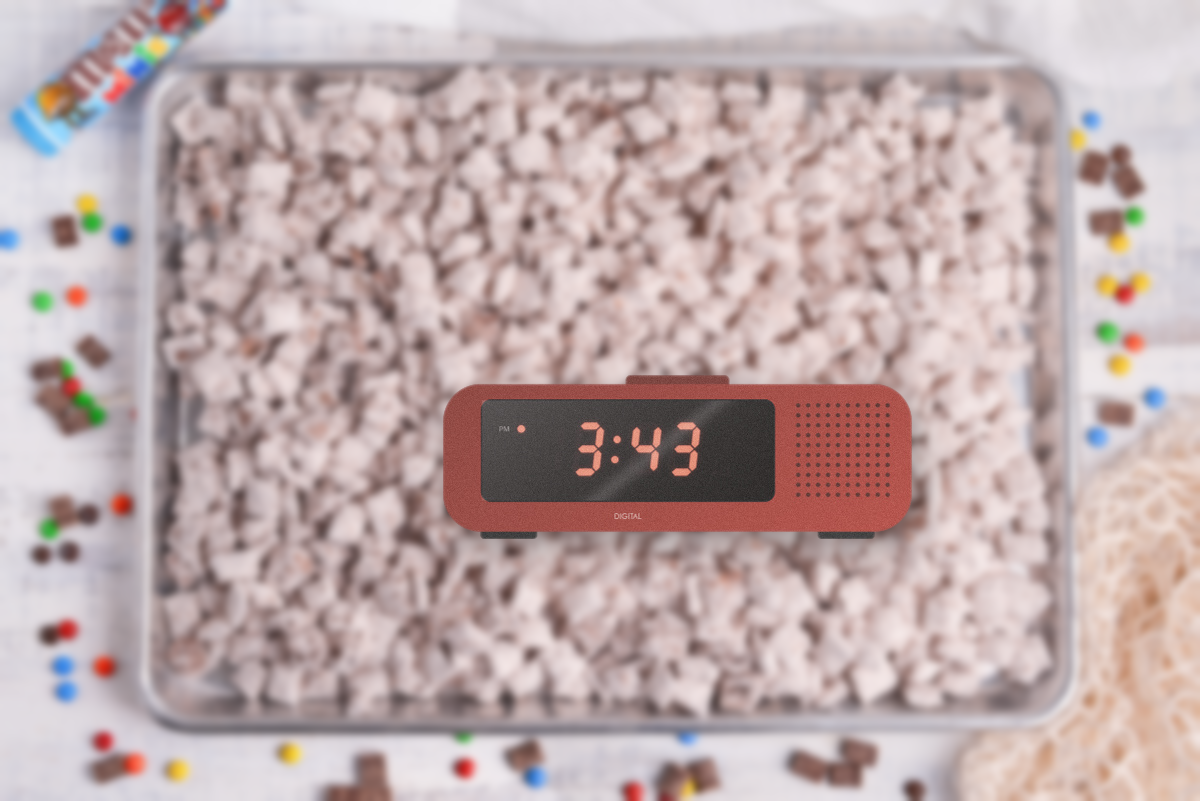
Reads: 3 h 43 min
